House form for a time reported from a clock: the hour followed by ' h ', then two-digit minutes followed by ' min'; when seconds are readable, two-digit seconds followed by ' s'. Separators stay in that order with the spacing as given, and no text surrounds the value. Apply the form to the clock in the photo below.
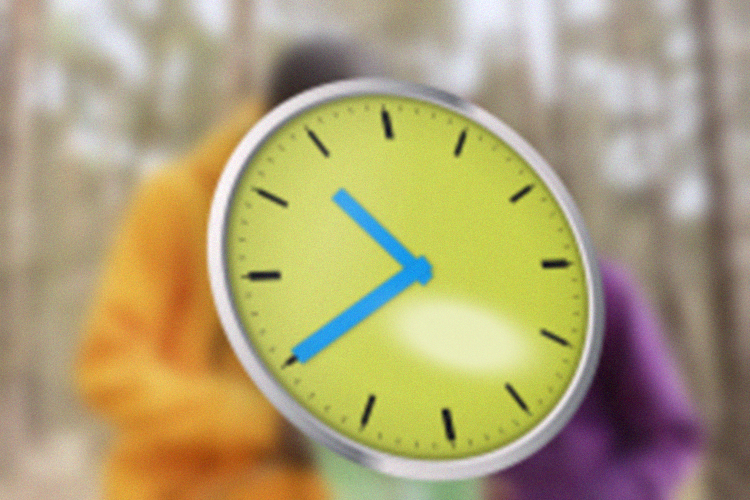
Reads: 10 h 40 min
